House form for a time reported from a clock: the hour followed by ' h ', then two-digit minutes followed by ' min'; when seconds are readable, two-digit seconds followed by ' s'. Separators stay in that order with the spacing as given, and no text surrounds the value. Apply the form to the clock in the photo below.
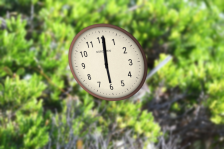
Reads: 6 h 01 min
